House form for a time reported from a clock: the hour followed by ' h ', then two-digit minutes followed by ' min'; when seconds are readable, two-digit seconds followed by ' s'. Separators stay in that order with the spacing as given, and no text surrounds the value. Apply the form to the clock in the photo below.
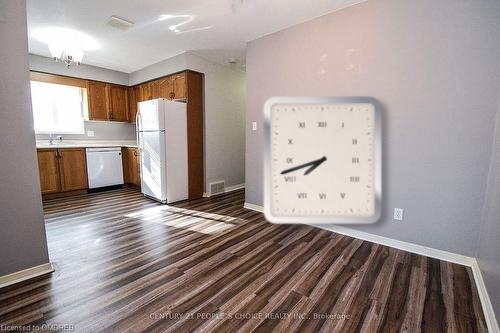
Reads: 7 h 42 min
